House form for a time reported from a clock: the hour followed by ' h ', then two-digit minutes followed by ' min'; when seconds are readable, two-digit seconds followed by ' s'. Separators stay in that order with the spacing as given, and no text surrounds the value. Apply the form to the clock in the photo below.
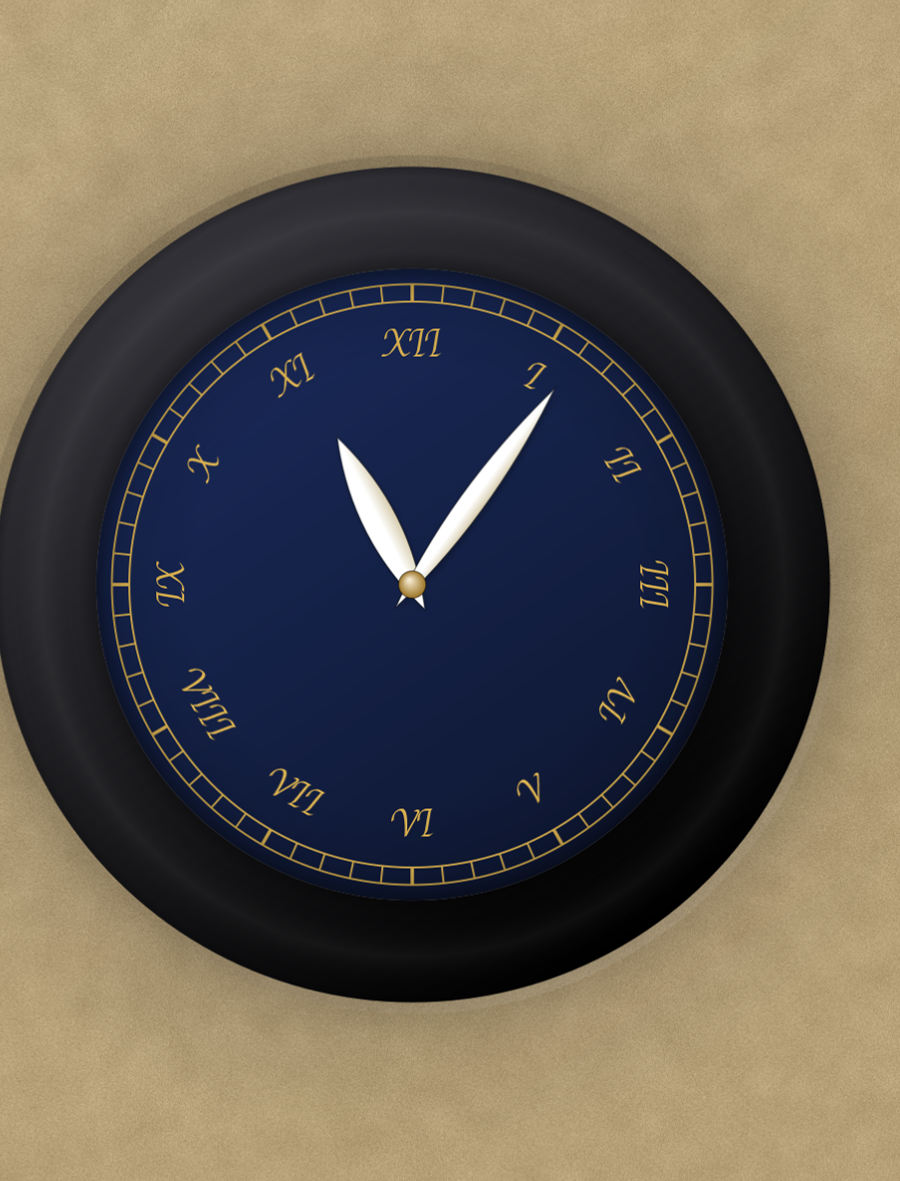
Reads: 11 h 06 min
